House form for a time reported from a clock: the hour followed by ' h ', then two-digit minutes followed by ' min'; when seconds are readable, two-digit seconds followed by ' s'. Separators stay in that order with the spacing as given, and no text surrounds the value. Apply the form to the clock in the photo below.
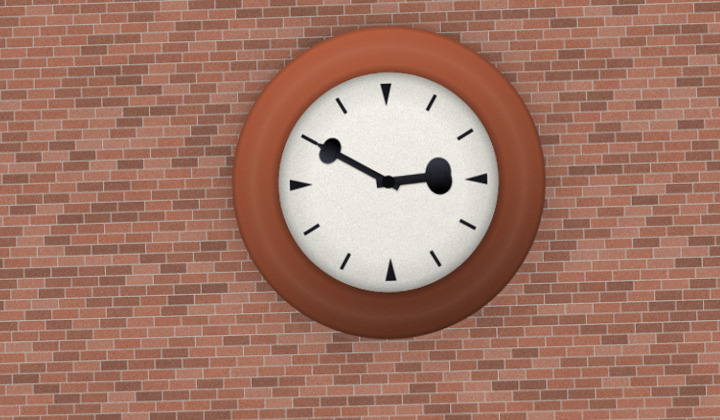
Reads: 2 h 50 min
